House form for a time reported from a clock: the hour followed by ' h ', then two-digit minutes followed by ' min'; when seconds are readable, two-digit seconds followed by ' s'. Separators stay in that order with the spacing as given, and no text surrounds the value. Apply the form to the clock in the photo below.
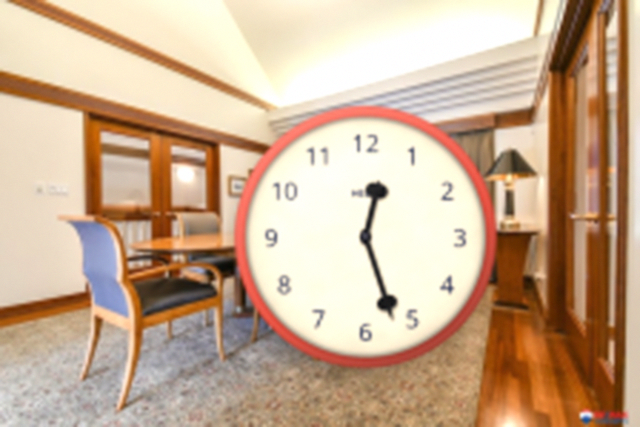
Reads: 12 h 27 min
